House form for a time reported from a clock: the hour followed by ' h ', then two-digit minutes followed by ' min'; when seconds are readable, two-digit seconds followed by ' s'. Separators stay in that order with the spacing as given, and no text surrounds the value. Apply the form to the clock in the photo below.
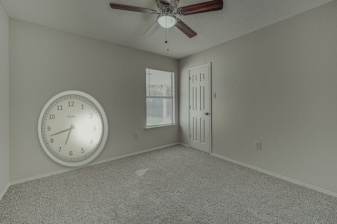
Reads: 6 h 42 min
